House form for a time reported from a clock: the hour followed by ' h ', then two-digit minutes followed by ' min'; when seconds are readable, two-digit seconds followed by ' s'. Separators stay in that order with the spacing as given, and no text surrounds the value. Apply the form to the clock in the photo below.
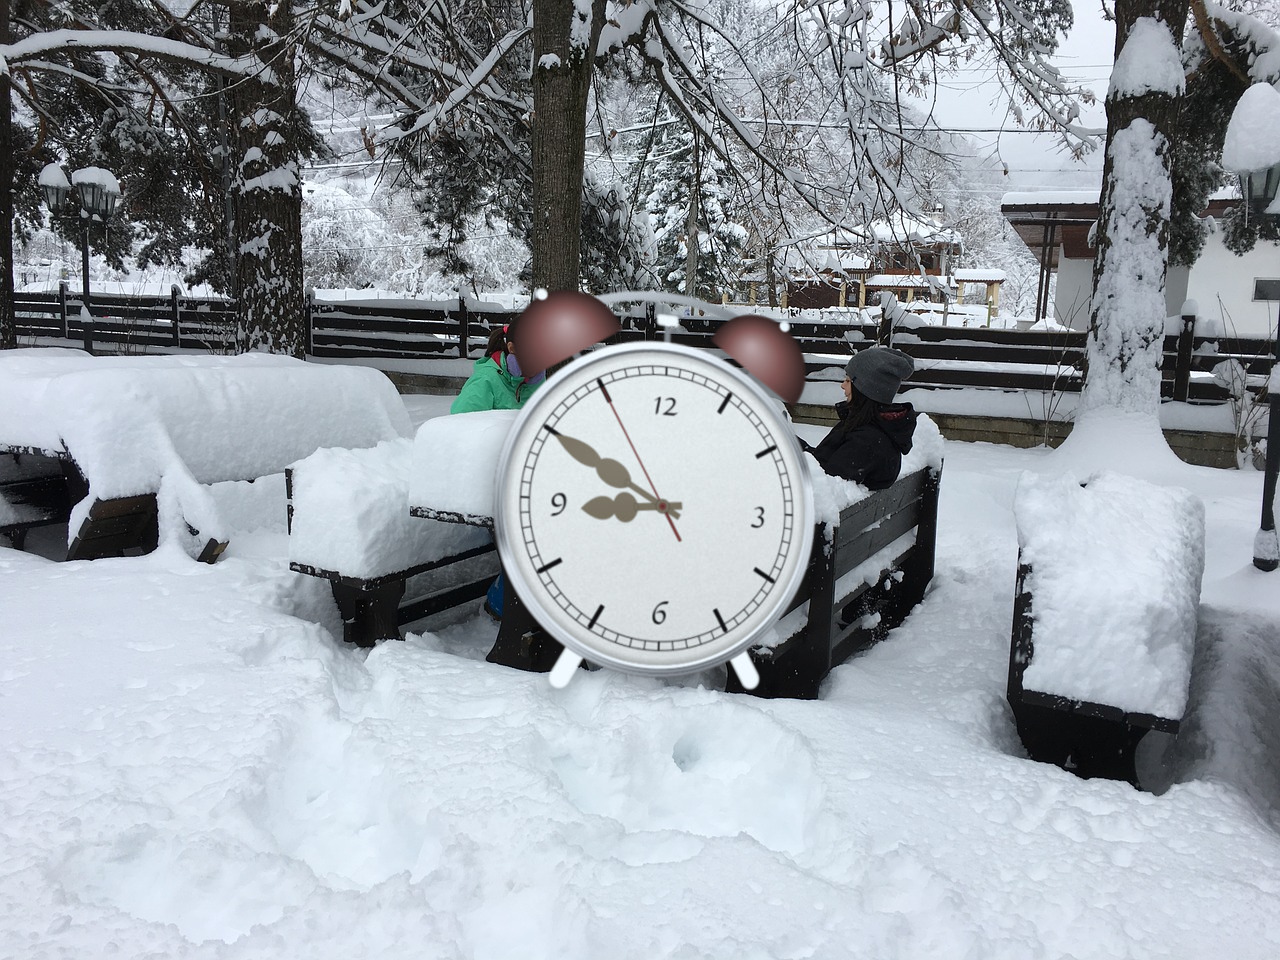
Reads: 8 h 49 min 55 s
